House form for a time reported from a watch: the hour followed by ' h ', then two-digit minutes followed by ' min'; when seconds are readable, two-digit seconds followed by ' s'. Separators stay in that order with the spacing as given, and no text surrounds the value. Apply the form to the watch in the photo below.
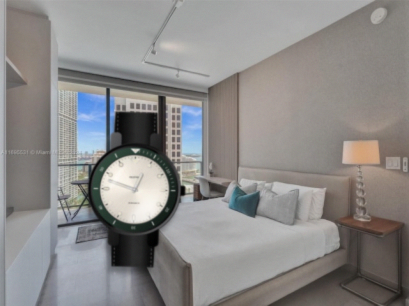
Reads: 12 h 48 min
